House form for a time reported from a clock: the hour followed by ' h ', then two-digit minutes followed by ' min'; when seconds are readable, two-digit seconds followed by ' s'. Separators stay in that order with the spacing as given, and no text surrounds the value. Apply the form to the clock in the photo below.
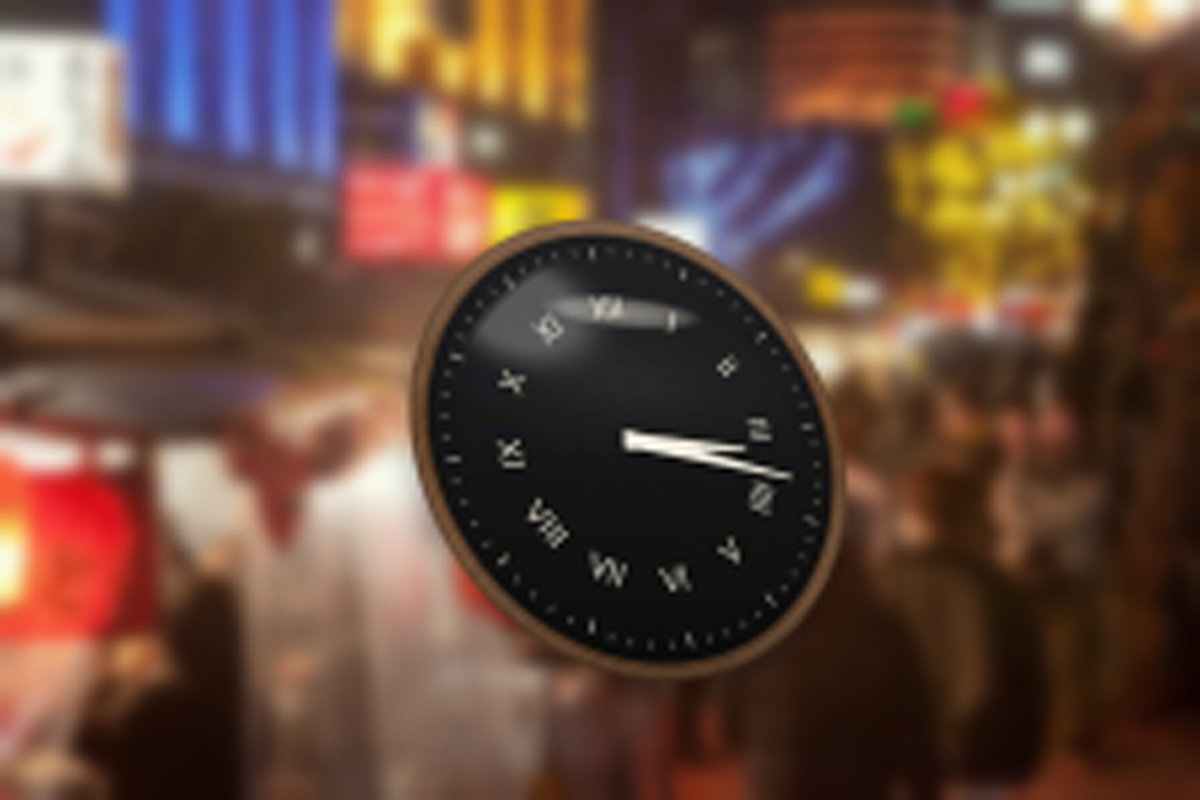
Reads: 3 h 18 min
